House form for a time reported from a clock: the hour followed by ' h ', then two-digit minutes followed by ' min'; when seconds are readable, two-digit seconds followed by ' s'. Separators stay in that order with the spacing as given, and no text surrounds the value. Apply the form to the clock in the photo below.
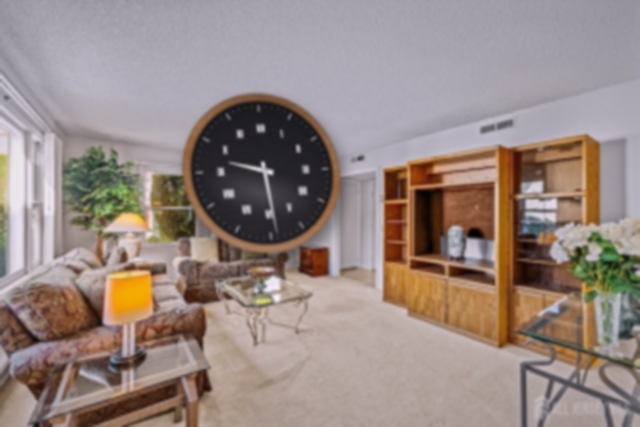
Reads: 9 h 29 min
